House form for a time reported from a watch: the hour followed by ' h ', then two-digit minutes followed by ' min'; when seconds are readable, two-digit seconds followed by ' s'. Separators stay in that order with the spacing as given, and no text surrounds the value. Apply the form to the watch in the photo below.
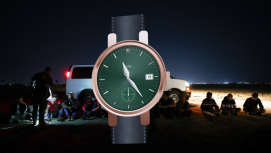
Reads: 11 h 24 min
